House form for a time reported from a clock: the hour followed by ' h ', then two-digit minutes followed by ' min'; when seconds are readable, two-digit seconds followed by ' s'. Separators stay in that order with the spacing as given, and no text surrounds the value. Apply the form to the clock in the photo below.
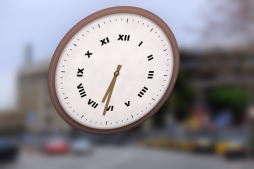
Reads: 6 h 31 min
